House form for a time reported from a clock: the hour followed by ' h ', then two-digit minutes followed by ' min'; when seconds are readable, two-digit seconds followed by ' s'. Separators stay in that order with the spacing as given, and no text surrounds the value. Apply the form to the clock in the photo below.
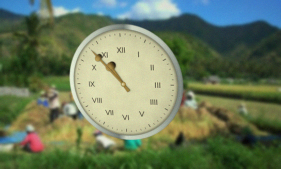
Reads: 10 h 53 min
